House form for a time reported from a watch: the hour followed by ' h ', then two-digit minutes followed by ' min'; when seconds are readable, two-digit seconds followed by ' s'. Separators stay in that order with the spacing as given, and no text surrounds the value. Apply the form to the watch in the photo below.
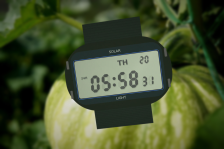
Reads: 5 h 58 min 31 s
